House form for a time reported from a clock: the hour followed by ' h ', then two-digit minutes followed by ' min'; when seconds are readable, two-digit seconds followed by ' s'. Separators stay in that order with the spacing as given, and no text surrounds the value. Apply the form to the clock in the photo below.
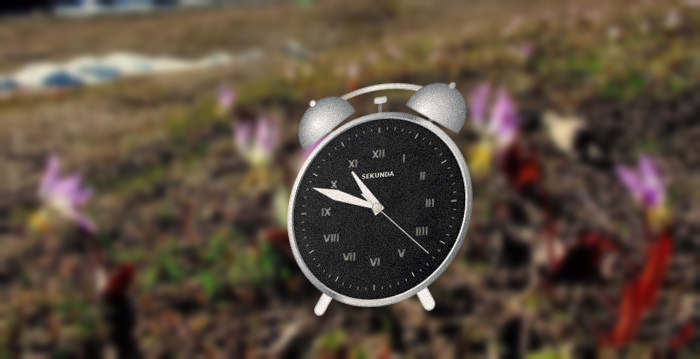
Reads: 10 h 48 min 22 s
